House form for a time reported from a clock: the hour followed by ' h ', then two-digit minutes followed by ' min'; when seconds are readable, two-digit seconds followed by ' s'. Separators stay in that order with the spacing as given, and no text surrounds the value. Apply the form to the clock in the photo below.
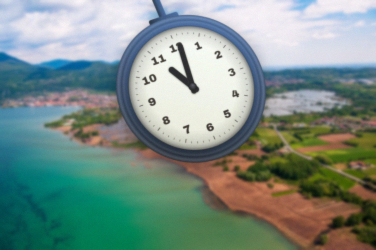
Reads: 11 h 01 min
